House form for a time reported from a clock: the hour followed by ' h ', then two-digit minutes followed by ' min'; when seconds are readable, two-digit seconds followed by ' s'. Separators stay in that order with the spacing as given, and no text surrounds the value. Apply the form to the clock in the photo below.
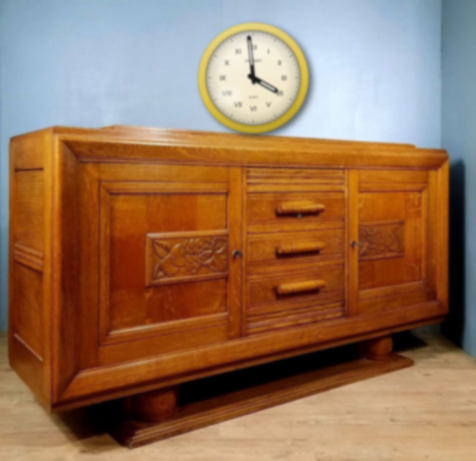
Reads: 3 h 59 min
